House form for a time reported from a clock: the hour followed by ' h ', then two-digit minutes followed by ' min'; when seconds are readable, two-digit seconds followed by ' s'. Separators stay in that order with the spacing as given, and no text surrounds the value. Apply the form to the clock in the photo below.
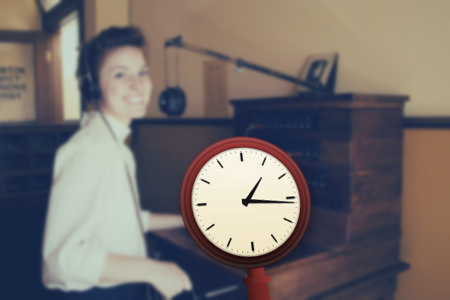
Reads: 1 h 16 min
